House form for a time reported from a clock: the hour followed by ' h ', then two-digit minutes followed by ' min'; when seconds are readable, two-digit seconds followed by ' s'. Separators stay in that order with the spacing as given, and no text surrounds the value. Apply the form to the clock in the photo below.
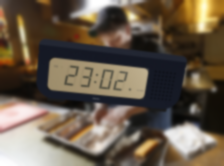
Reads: 23 h 02 min
